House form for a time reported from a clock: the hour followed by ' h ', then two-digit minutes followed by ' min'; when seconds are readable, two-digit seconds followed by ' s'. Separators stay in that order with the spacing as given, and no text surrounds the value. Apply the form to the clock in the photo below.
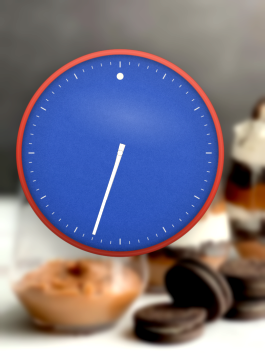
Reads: 6 h 33 min
